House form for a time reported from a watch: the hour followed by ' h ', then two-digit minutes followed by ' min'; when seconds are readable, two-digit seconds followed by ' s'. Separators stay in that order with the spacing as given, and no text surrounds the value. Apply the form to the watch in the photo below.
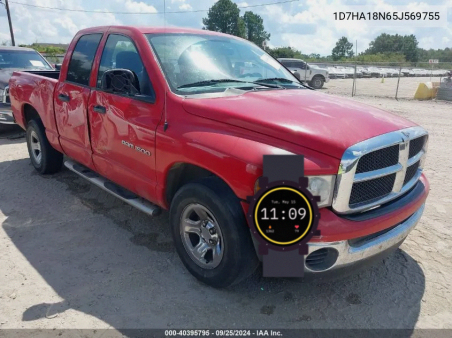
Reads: 11 h 09 min
